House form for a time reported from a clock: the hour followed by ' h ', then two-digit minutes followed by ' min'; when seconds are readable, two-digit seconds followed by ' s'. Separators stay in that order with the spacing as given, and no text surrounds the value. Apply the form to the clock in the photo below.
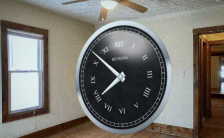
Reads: 7 h 52 min
